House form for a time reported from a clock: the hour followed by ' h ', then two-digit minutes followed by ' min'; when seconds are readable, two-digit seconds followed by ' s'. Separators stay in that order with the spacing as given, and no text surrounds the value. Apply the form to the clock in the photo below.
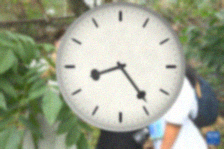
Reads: 8 h 24 min
